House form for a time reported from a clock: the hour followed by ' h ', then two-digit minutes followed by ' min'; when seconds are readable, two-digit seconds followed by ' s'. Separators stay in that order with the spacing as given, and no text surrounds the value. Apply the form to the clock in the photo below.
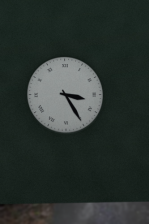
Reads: 3 h 25 min
